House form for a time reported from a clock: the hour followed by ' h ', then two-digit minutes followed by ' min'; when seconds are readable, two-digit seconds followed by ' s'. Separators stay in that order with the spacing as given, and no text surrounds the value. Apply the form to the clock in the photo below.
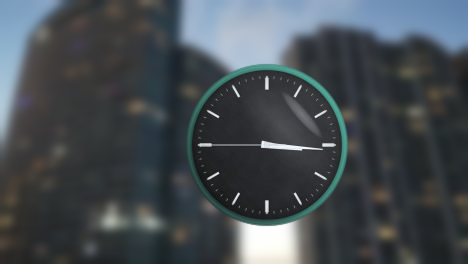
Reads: 3 h 15 min 45 s
